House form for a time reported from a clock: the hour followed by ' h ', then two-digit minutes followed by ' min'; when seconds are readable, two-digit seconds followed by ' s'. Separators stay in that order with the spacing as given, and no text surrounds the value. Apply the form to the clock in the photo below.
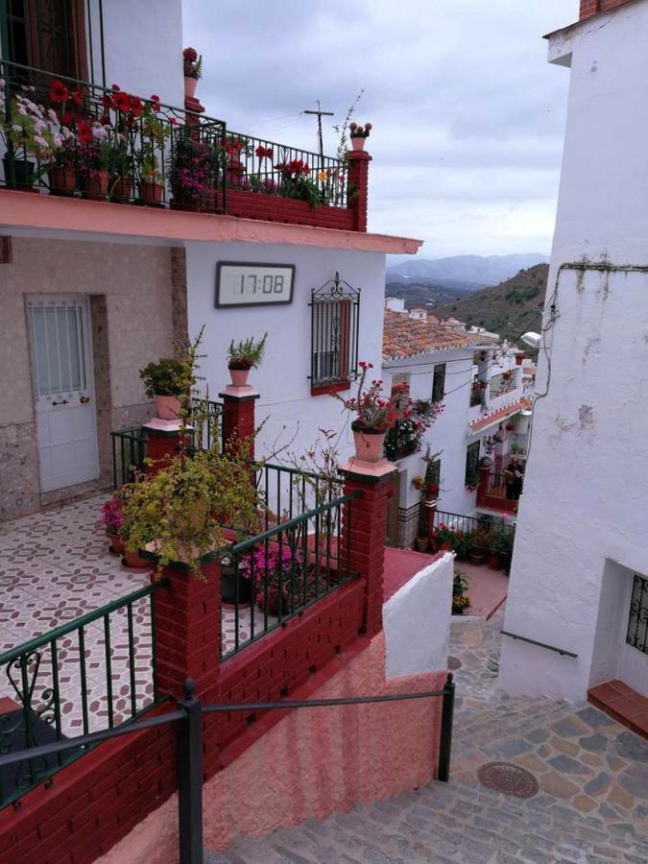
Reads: 17 h 08 min
